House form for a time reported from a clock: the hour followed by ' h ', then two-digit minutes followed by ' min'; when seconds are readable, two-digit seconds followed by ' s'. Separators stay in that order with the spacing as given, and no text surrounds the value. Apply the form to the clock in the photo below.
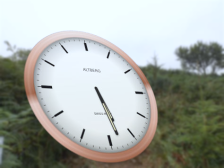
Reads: 5 h 28 min
